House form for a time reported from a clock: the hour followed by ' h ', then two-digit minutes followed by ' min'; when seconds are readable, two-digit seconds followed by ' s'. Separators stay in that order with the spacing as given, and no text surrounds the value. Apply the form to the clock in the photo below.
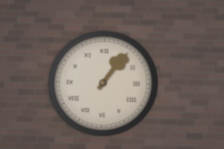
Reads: 1 h 06 min
